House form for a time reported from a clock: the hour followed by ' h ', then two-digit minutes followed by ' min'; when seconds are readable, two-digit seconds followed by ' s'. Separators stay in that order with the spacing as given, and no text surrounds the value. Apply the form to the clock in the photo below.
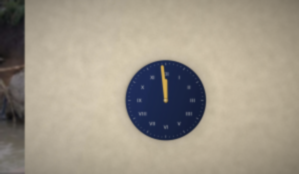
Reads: 11 h 59 min
